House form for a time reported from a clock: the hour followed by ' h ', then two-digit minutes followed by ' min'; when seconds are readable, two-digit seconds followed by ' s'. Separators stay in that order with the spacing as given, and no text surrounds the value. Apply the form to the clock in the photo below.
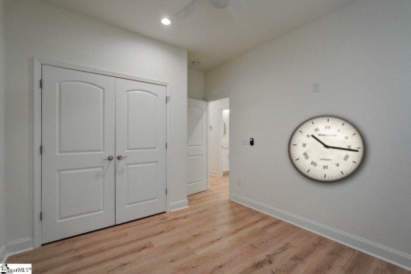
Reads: 10 h 16 min
